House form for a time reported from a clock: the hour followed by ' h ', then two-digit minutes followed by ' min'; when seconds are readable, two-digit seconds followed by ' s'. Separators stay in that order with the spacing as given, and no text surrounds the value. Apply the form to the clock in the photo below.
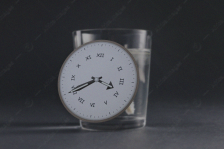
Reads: 3 h 40 min
